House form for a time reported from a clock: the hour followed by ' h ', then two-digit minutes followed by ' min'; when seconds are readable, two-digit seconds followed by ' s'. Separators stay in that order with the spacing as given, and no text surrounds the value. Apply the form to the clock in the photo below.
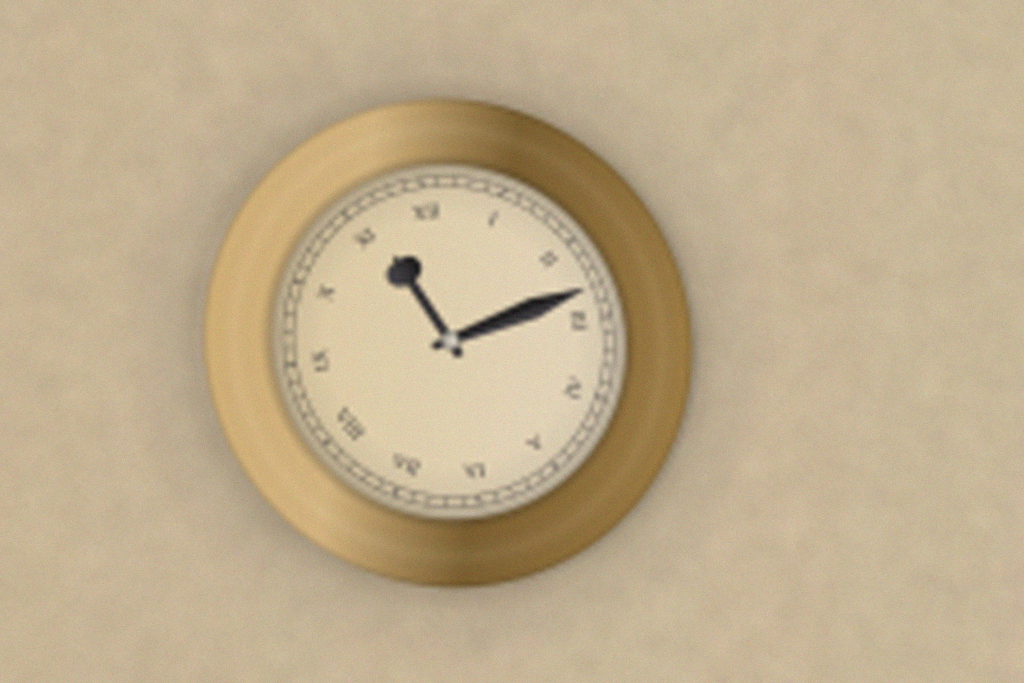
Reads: 11 h 13 min
